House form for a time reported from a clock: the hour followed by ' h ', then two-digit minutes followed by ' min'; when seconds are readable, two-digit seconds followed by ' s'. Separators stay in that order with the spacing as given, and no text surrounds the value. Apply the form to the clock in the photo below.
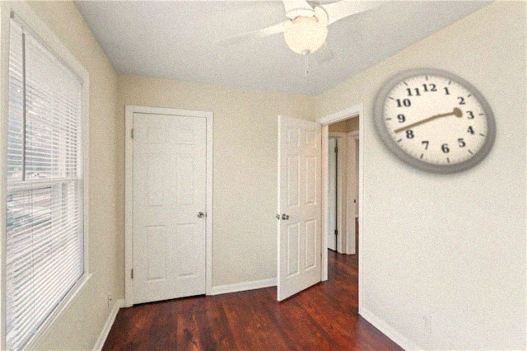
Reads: 2 h 42 min
